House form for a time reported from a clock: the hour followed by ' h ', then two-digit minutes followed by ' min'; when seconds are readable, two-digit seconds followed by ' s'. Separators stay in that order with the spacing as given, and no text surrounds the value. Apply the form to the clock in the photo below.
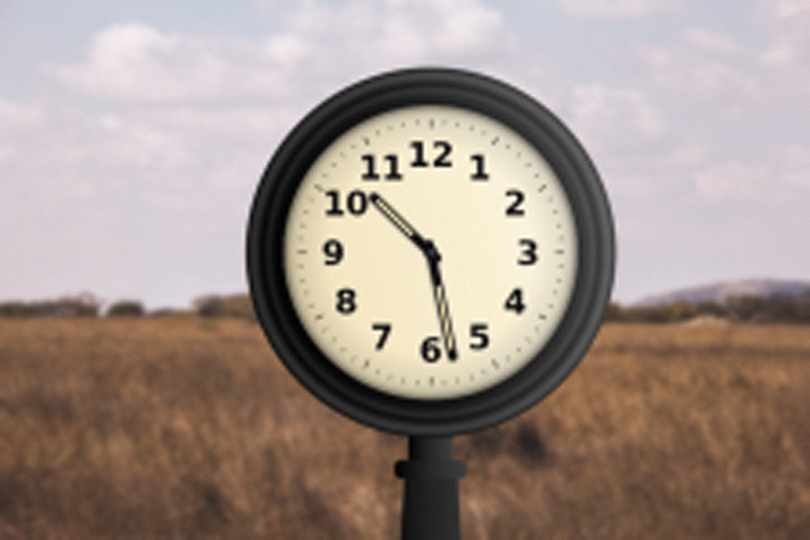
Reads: 10 h 28 min
